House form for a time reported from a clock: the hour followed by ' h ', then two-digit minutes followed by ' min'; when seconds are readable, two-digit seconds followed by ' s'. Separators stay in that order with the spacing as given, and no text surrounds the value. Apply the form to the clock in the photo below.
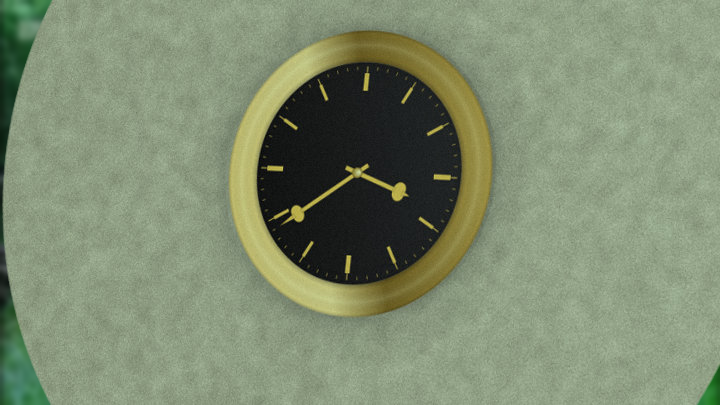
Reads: 3 h 39 min
